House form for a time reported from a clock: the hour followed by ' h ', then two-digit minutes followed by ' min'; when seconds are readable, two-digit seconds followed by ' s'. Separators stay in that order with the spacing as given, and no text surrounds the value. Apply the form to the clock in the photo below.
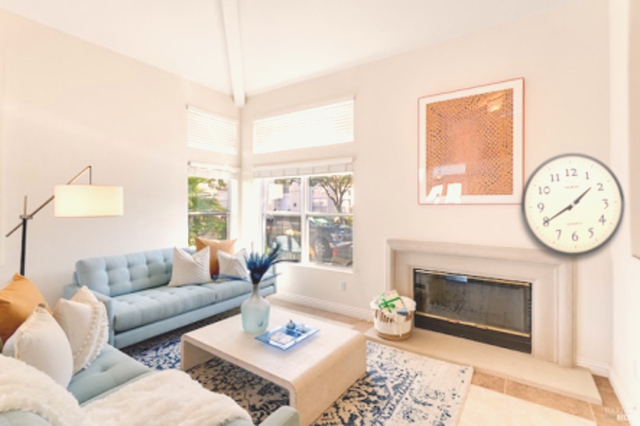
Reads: 1 h 40 min
